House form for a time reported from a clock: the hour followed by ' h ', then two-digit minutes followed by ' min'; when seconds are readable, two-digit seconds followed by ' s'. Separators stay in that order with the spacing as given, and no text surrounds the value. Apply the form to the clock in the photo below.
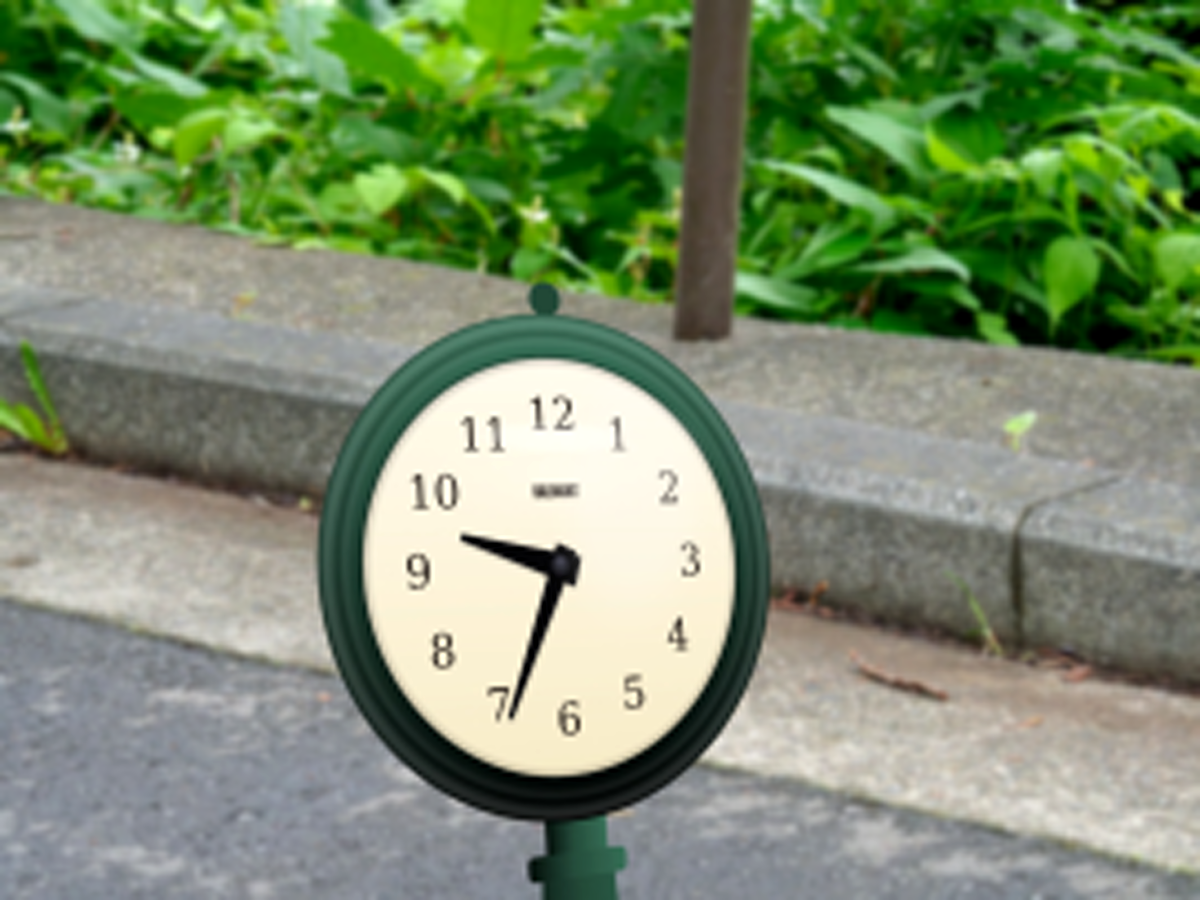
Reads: 9 h 34 min
